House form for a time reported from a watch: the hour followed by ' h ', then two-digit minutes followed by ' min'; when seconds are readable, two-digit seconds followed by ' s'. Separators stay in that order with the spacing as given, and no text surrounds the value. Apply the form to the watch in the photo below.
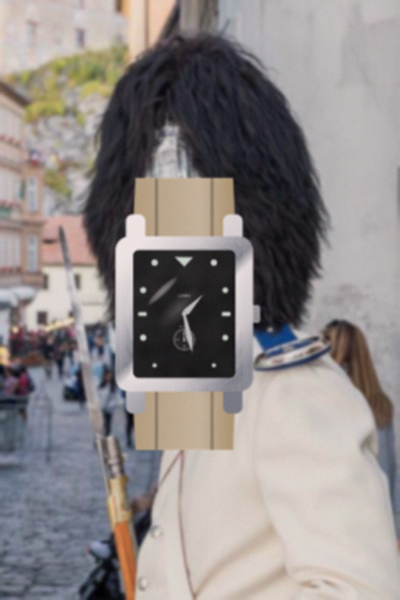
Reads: 1 h 28 min
